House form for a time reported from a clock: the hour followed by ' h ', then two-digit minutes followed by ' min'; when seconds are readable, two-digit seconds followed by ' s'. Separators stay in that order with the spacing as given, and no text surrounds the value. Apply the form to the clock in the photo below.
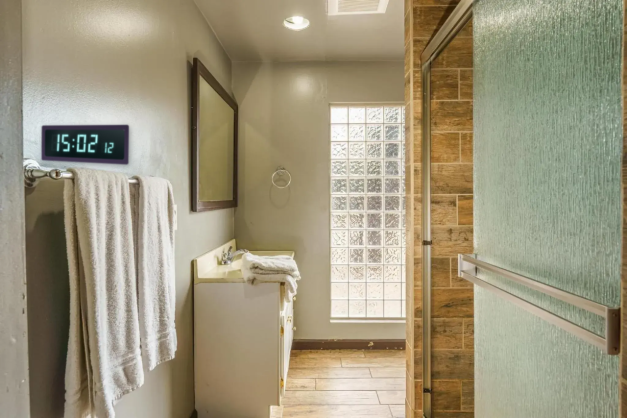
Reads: 15 h 02 min 12 s
